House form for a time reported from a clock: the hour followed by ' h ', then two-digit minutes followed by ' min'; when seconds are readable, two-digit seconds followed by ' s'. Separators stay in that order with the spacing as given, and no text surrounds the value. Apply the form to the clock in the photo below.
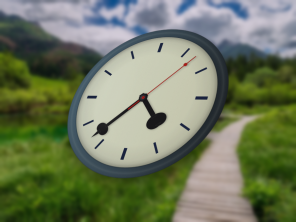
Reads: 4 h 37 min 07 s
